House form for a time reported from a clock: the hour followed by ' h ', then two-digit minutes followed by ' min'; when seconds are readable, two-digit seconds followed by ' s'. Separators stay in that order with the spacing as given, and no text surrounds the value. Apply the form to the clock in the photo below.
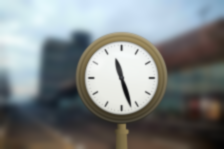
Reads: 11 h 27 min
